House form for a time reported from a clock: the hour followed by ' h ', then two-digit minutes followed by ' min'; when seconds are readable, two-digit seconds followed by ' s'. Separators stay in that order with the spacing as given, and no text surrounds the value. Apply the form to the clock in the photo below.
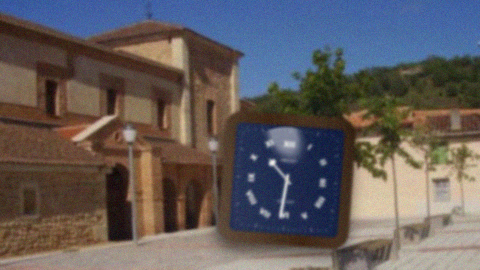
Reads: 10 h 31 min
